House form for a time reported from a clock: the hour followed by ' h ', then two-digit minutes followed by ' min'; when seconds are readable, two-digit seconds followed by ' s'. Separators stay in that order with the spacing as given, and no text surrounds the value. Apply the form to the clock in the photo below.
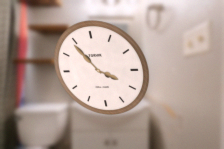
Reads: 3 h 54 min
